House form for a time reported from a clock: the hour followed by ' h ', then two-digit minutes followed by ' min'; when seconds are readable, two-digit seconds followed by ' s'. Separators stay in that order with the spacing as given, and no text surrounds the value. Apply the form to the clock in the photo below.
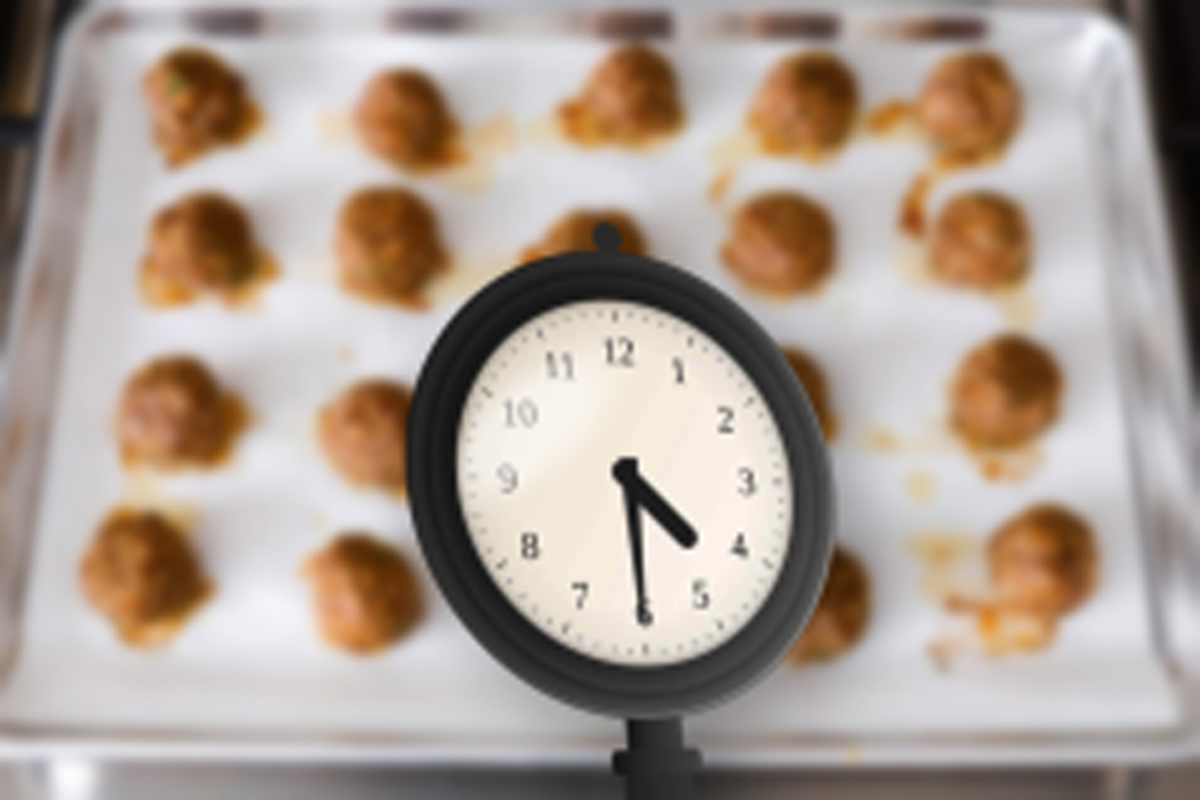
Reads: 4 h 30 min
